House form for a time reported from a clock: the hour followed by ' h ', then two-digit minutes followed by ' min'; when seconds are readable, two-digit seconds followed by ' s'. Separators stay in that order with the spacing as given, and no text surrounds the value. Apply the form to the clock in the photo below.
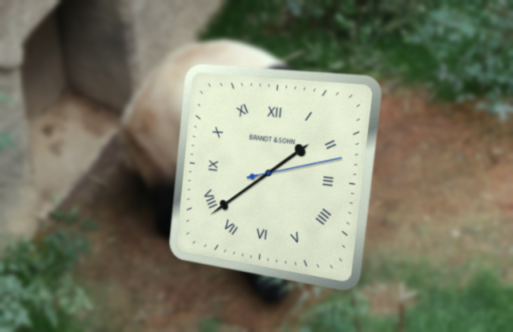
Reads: 1 h 38 min 12 s
